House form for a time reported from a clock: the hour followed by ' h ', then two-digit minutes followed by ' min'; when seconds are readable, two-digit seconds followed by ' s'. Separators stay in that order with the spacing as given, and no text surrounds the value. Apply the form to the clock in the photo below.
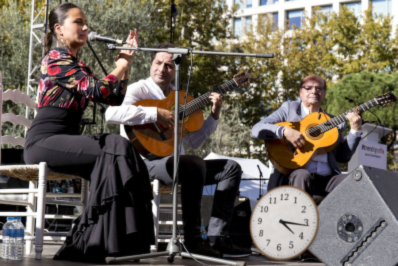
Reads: 4 h 16 min
